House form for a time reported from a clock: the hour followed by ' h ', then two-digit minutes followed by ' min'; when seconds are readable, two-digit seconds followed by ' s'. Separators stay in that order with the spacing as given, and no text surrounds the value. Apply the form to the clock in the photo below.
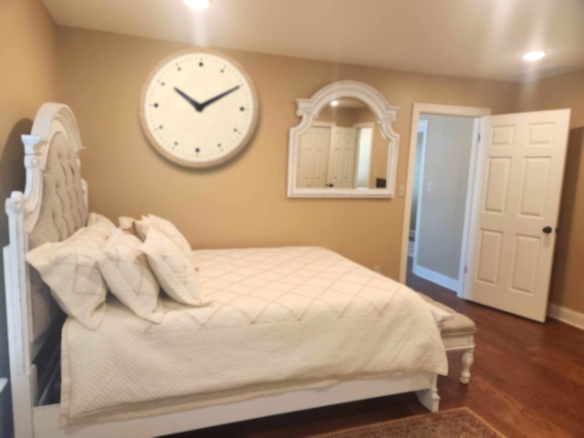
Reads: 10 h 10 min
